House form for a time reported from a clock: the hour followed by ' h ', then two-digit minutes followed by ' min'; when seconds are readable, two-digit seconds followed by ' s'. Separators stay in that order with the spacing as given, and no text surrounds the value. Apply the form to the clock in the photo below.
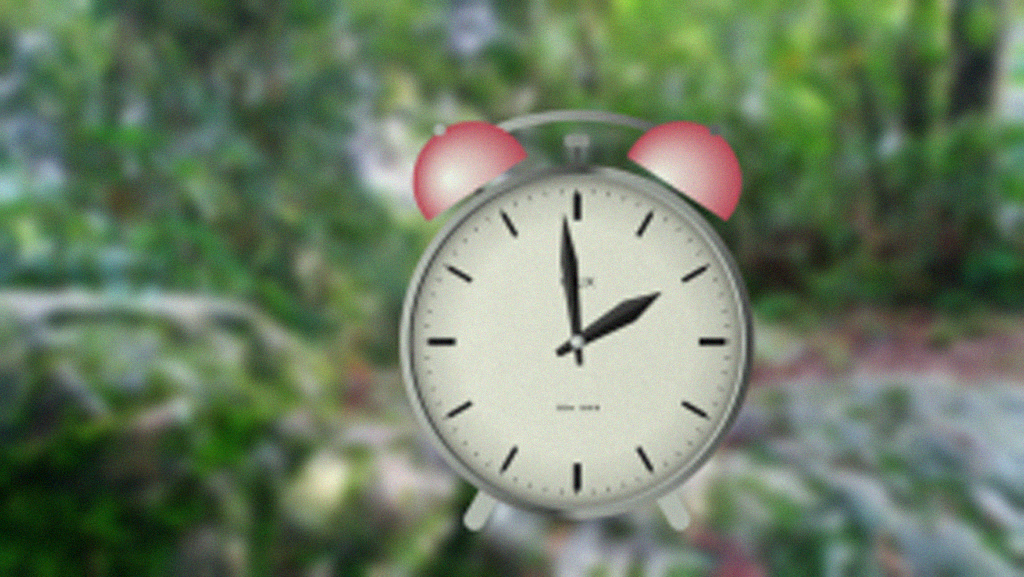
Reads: 1 h 59 min
